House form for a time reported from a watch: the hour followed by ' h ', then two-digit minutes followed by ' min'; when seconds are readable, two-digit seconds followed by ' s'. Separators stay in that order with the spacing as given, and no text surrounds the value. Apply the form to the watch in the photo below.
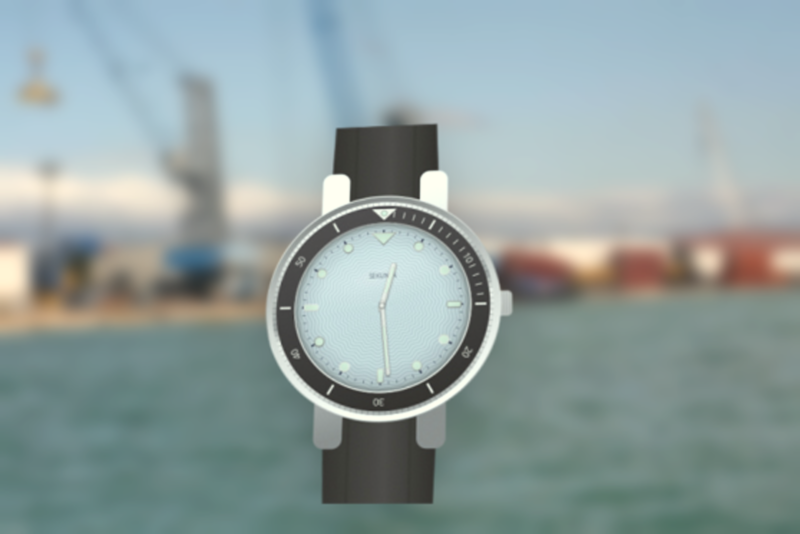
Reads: 12 h 29 min
